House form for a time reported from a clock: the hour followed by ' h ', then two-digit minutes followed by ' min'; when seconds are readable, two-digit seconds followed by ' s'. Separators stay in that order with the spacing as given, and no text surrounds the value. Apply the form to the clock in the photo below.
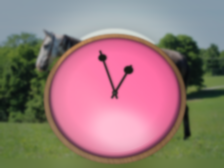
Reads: 12 h 57 min
